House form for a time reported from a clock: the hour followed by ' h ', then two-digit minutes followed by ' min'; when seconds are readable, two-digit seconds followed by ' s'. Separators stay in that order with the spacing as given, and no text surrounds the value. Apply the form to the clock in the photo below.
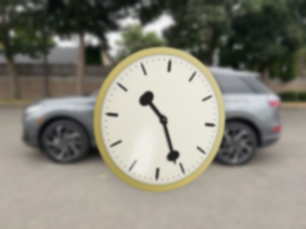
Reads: 10 h 26 min
